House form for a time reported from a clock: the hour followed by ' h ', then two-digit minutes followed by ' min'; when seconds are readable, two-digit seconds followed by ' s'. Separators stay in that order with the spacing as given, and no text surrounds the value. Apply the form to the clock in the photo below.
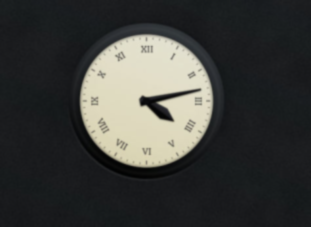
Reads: 4 h 13 min
